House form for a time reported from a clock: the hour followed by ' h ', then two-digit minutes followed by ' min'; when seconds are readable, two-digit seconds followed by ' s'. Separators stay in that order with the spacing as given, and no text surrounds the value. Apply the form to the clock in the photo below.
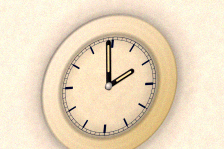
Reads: 1 h 59 min
